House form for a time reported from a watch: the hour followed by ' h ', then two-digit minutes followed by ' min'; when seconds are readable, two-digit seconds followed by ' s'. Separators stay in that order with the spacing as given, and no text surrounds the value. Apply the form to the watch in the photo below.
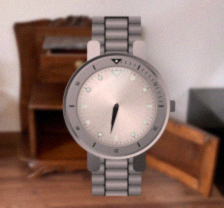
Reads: 6 h 32 min
